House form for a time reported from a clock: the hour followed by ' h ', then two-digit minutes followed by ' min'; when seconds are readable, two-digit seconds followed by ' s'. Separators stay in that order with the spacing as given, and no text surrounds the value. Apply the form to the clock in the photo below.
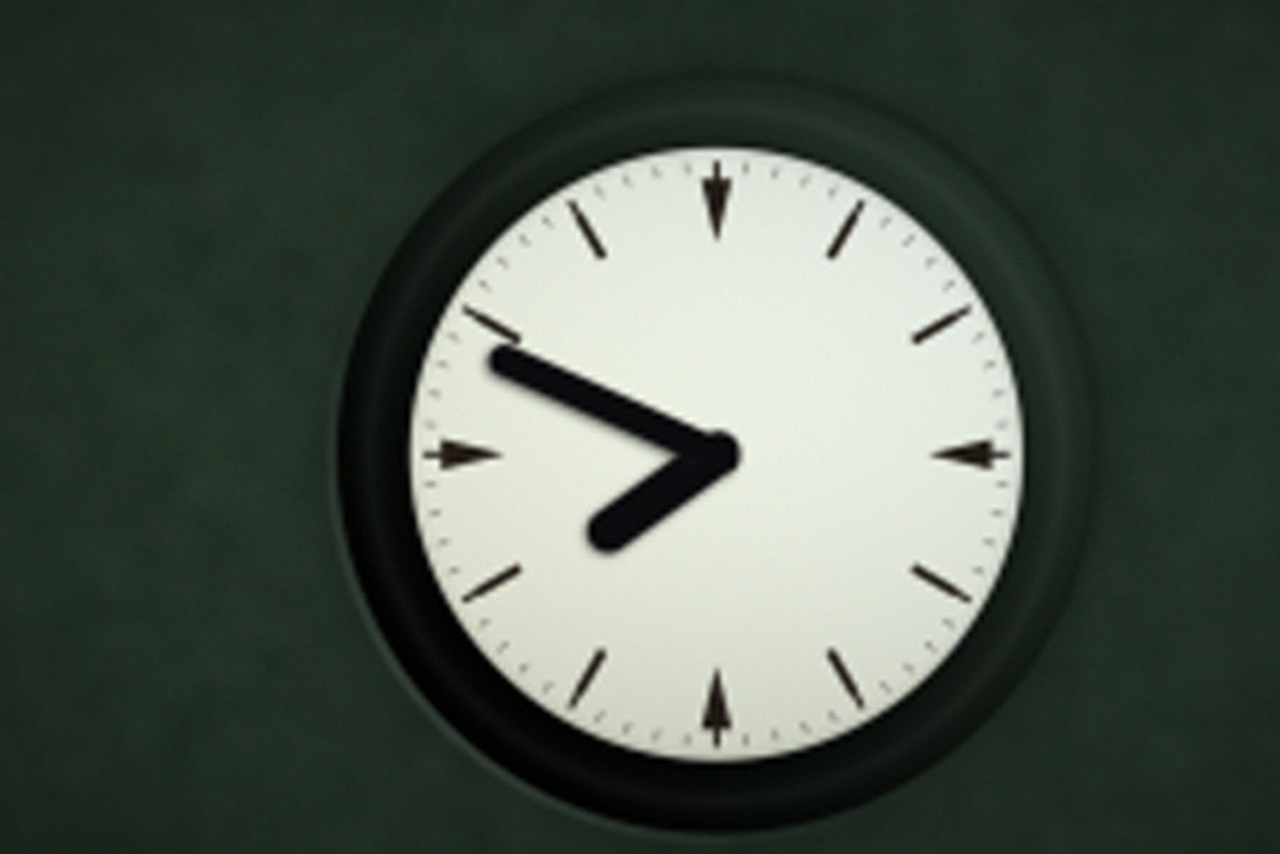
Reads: 7 h 49 min
